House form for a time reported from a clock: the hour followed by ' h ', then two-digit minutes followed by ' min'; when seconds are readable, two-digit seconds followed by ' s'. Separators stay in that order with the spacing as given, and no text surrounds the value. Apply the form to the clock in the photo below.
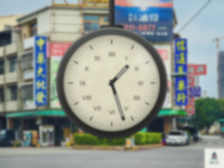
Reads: 1 h 27 min
